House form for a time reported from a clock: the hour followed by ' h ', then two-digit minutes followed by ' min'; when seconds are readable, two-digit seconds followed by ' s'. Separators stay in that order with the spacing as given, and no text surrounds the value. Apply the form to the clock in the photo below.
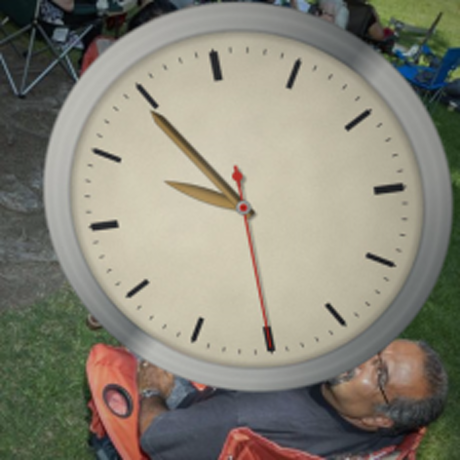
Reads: 9 h 54 min 30 s
